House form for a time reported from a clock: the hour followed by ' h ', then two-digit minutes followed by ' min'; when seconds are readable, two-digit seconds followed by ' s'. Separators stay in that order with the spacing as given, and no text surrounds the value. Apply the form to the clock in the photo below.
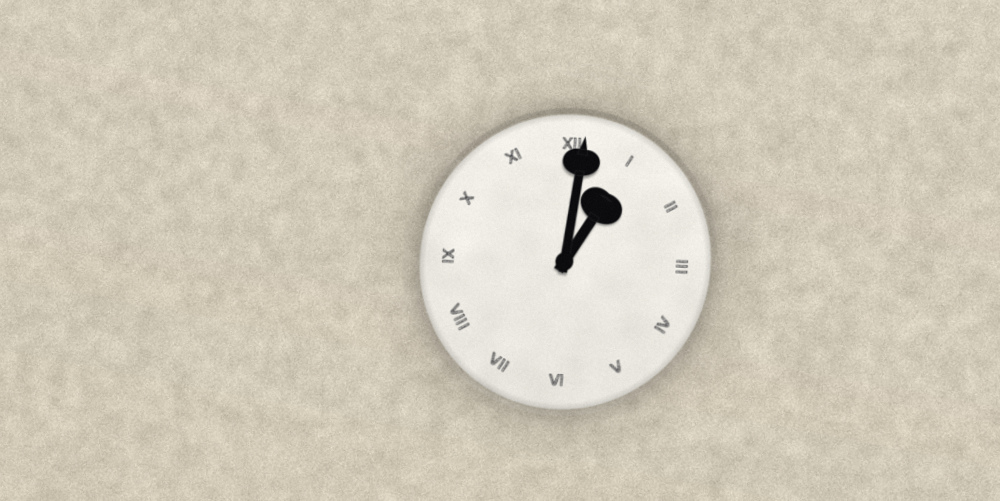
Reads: 1 h 01 min
